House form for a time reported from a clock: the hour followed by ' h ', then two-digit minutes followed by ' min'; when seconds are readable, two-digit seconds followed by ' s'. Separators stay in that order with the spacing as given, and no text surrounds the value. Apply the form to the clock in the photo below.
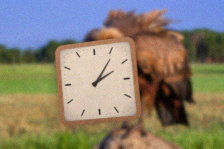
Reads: 2 h 06 min
